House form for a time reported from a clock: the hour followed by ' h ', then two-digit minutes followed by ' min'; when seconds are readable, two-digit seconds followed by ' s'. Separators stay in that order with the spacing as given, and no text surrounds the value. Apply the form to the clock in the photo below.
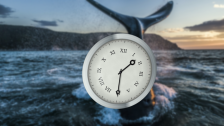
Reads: 1 h 30 min
